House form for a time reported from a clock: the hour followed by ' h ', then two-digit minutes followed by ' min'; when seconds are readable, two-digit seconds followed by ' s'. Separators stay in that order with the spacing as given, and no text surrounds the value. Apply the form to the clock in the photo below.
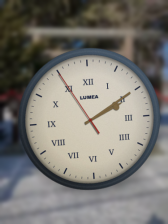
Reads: 2 h 09 min 55 s
